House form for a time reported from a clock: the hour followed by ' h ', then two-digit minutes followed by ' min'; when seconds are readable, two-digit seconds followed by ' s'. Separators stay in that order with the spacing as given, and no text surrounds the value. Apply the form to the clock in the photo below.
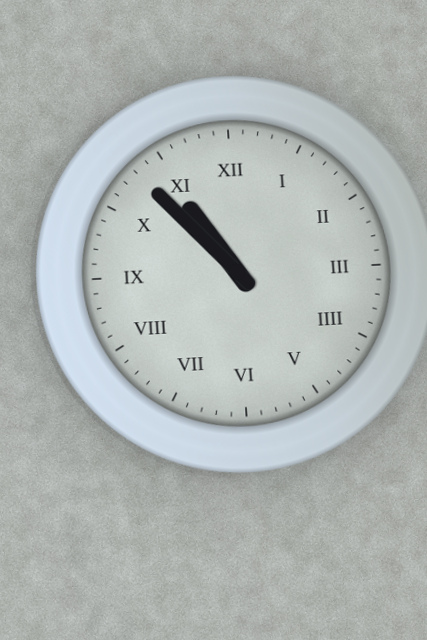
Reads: 10 h 53 min
